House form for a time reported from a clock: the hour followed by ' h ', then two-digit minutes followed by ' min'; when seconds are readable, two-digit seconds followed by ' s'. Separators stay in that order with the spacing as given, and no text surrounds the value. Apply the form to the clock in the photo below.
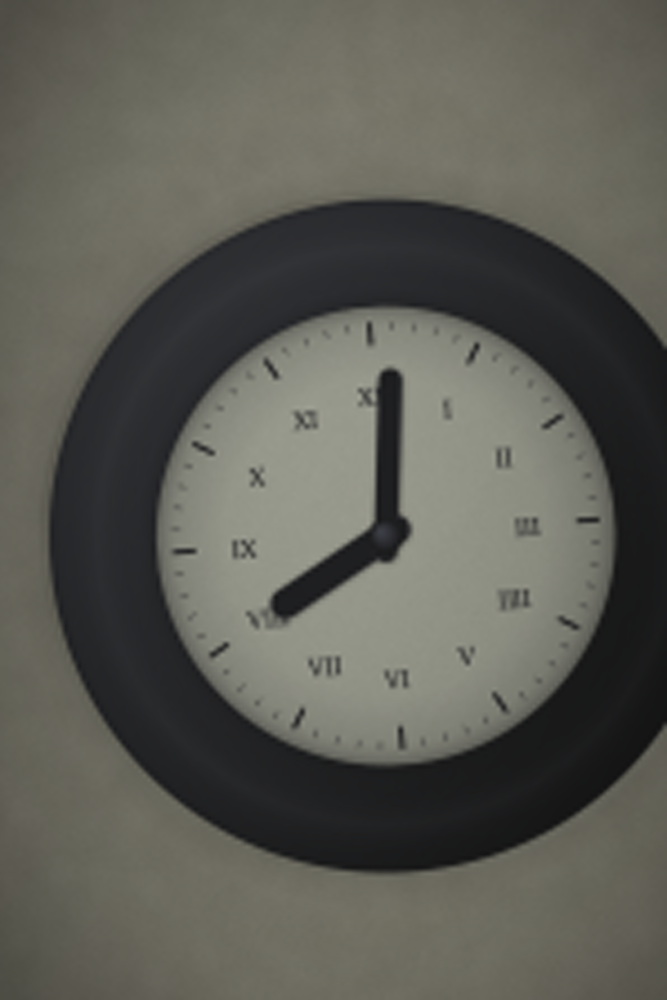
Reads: 8 h 01 min
